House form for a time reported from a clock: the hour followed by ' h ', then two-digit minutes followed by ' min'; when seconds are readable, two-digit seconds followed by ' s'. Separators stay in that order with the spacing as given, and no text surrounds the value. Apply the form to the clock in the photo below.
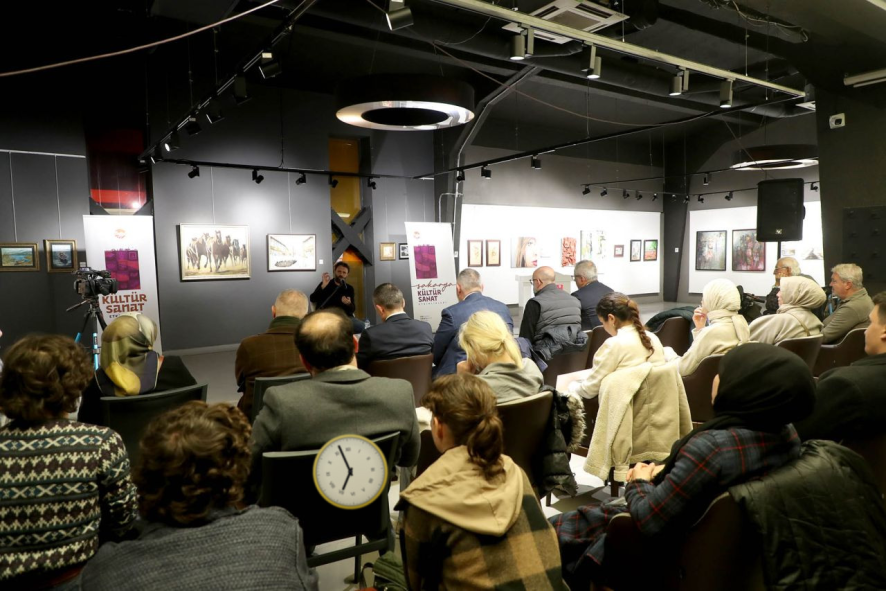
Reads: 6 h 57 min
